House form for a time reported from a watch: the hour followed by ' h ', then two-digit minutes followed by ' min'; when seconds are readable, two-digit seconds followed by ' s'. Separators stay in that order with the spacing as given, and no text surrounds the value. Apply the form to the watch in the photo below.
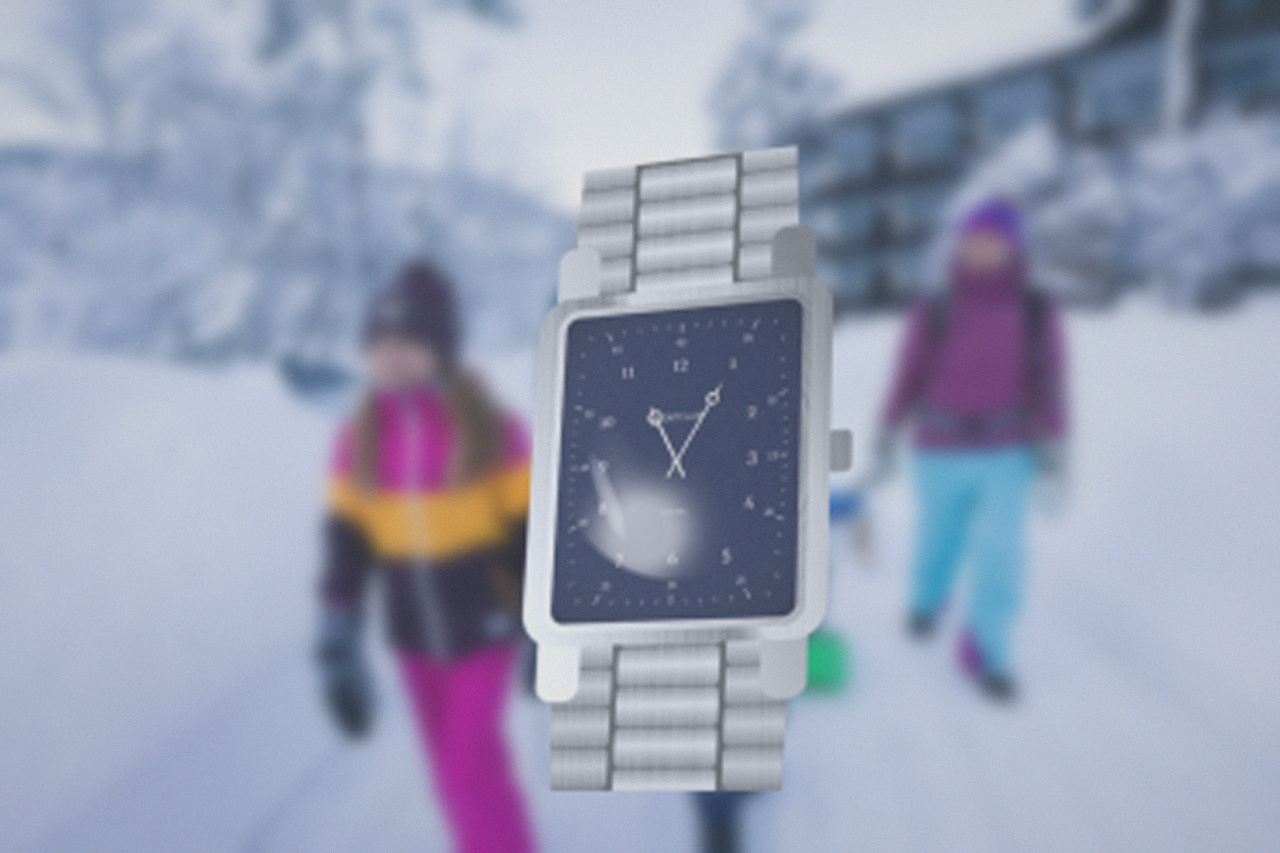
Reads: 11 h 05 min
